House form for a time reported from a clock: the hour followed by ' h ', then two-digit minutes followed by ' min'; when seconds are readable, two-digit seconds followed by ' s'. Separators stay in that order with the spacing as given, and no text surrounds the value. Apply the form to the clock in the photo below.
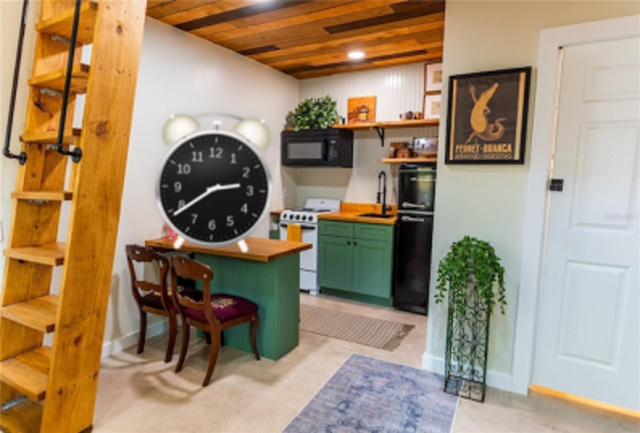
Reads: 2 h 39 min
